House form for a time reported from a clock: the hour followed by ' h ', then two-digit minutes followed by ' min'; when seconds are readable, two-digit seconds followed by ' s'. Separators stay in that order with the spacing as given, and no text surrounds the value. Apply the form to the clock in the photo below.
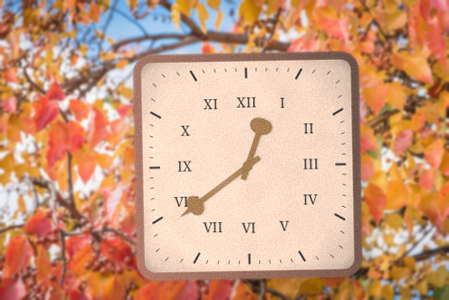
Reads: 12 h 39 min
